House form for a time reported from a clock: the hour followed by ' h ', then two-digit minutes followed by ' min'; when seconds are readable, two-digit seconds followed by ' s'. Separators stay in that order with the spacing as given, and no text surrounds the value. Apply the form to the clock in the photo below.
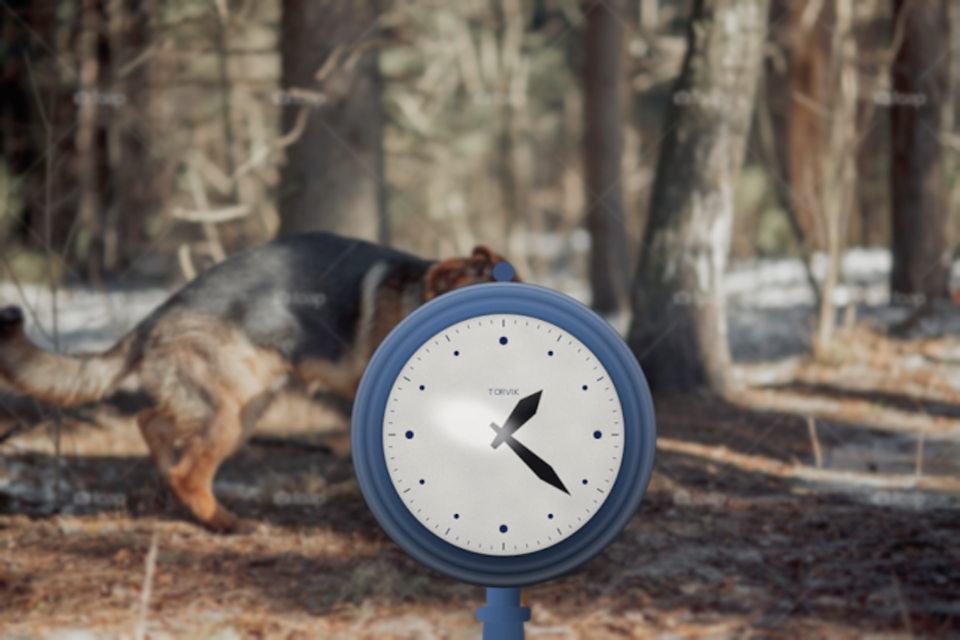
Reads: 1 h 22 min
